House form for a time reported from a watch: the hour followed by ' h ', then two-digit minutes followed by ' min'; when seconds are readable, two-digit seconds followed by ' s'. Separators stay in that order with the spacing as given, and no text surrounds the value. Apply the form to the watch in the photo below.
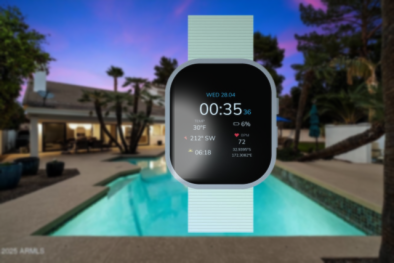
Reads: 0 h 35 min
